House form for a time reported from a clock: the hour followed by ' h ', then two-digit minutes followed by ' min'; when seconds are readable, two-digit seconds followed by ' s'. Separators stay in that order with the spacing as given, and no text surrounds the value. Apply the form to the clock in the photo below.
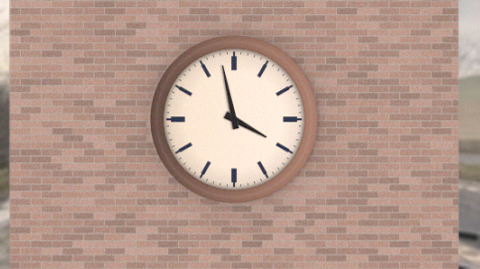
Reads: 3 h 58 min
